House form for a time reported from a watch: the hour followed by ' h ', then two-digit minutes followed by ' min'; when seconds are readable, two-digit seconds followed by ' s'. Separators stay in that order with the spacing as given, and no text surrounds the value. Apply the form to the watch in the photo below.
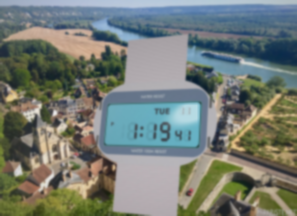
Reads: 1 h 19 min 41 s
